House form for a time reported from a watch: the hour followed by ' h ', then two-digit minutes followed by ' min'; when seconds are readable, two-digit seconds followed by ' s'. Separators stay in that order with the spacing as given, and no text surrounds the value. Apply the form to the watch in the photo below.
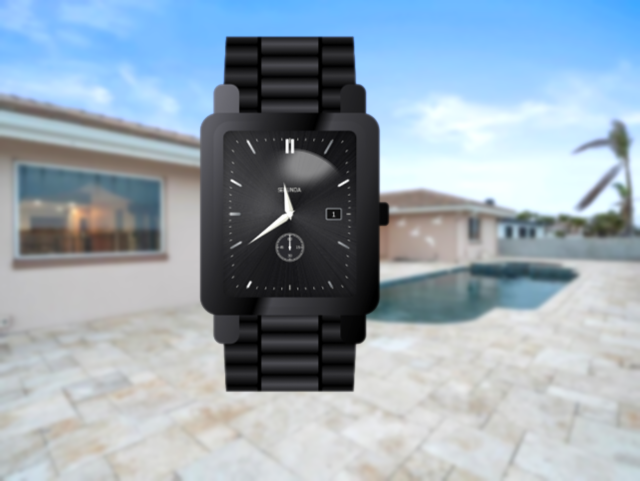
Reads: 11 h 39 min
